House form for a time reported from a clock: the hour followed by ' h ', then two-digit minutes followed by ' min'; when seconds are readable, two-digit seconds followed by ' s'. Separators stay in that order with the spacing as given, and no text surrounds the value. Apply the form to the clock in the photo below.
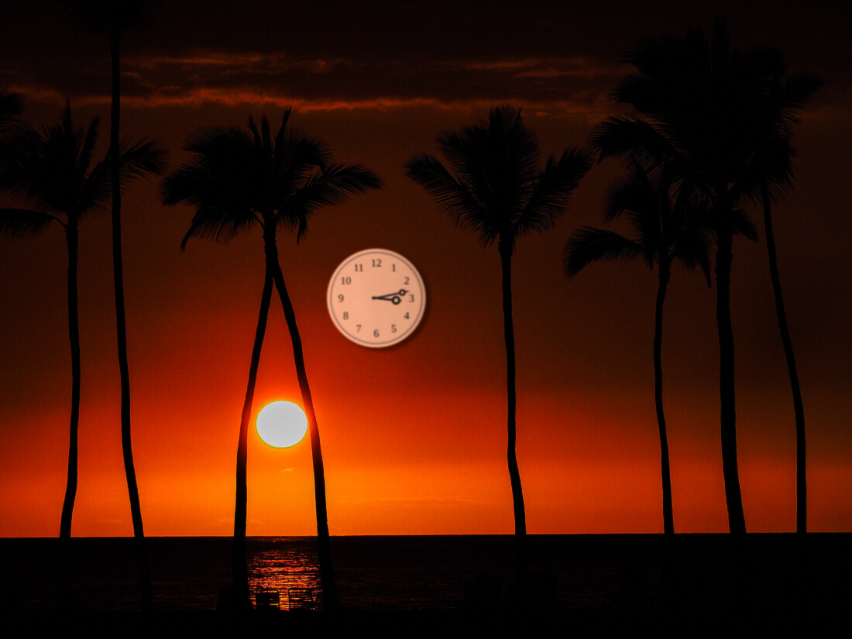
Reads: 3 h 13 min
